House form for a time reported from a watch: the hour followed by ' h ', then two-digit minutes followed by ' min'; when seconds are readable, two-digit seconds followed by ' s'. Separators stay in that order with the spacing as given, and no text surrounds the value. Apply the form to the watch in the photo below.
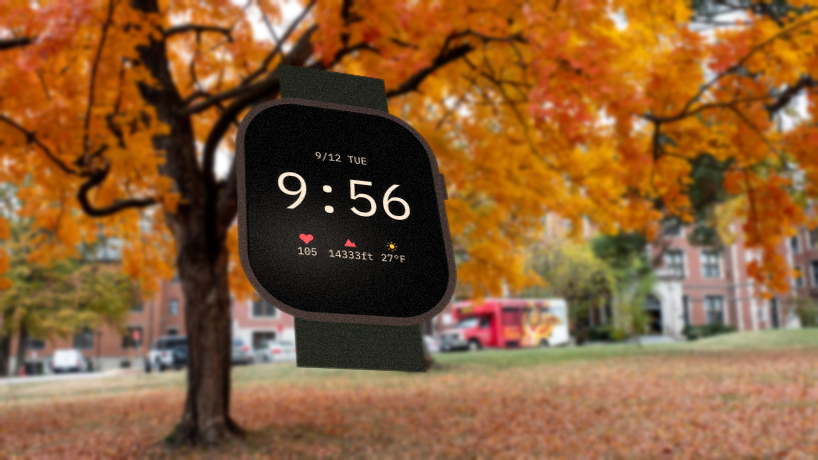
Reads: 9 h 56 min
